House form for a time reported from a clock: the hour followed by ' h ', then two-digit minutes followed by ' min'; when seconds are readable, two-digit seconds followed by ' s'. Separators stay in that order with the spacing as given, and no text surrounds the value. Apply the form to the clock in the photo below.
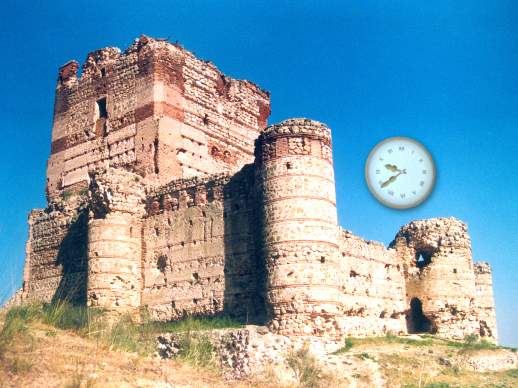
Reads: 9 h 39 min
